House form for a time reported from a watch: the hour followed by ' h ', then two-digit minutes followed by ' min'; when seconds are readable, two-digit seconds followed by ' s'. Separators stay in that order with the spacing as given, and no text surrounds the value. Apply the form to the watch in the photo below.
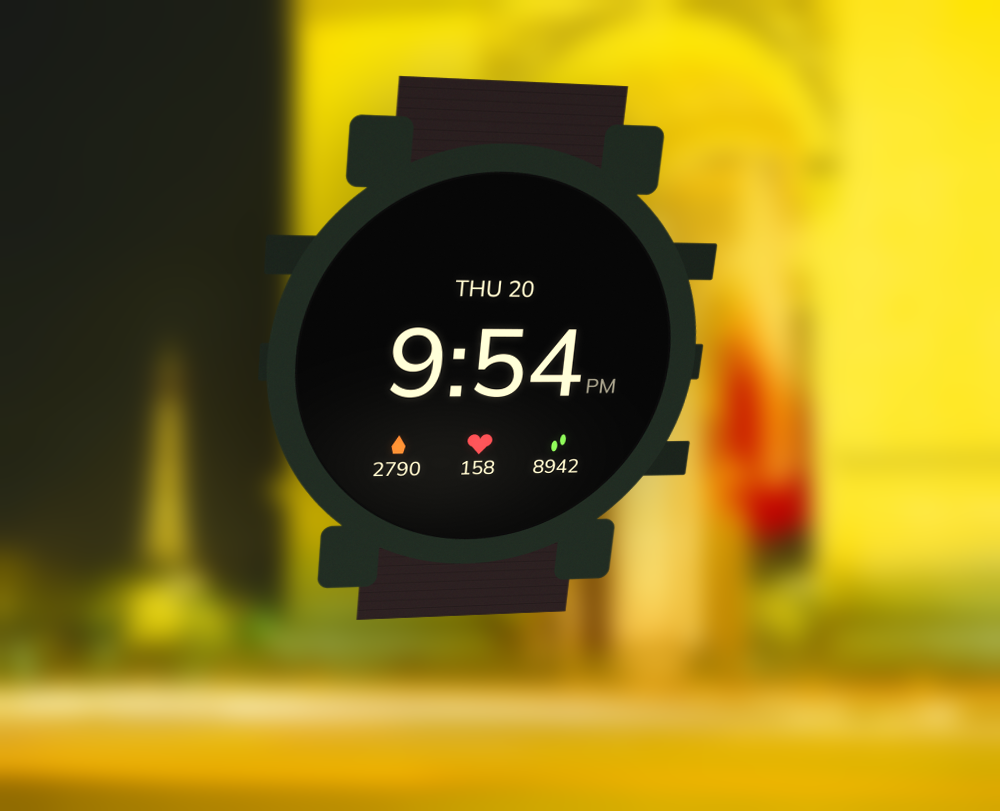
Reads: 9 h 54 min
